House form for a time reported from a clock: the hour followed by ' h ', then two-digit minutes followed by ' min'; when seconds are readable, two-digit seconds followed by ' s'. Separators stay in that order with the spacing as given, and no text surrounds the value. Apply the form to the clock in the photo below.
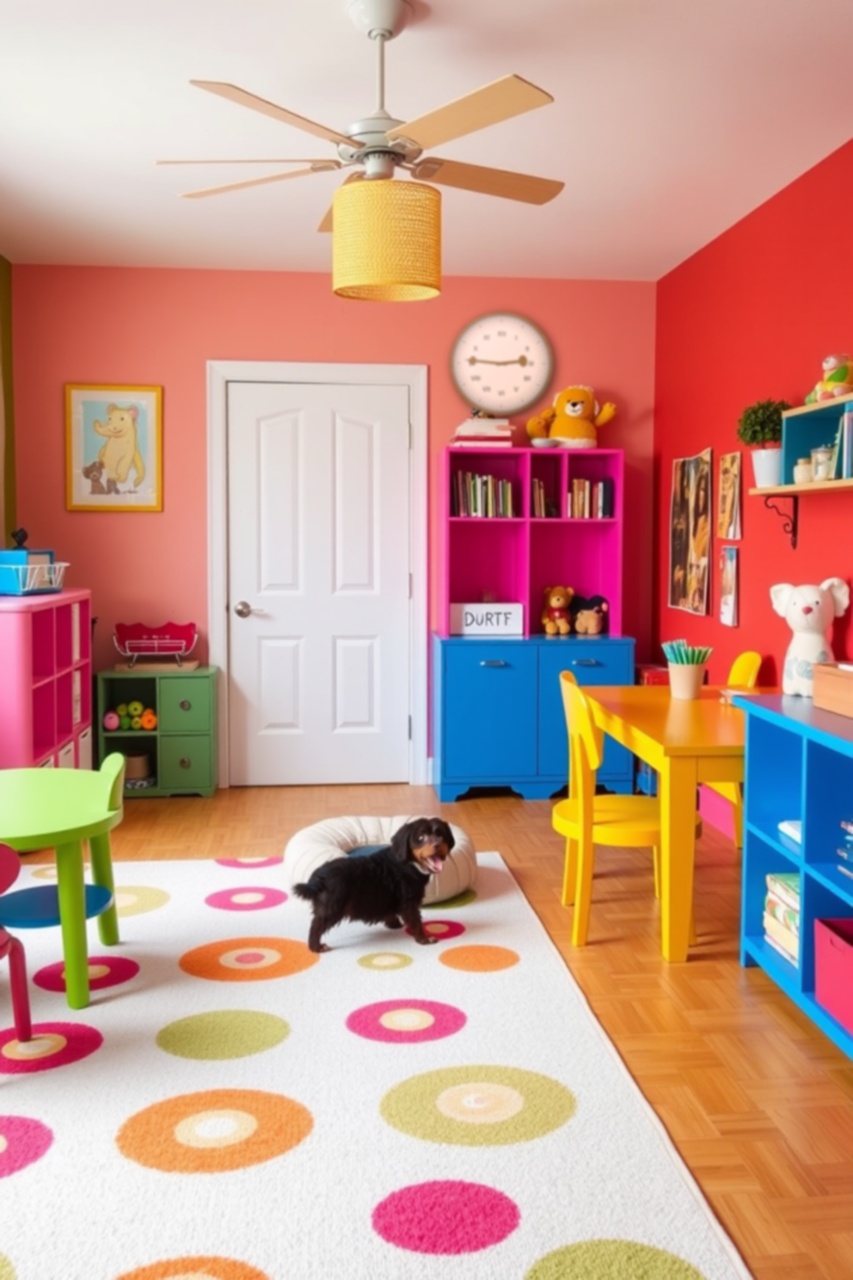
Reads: 2 h 46 min
